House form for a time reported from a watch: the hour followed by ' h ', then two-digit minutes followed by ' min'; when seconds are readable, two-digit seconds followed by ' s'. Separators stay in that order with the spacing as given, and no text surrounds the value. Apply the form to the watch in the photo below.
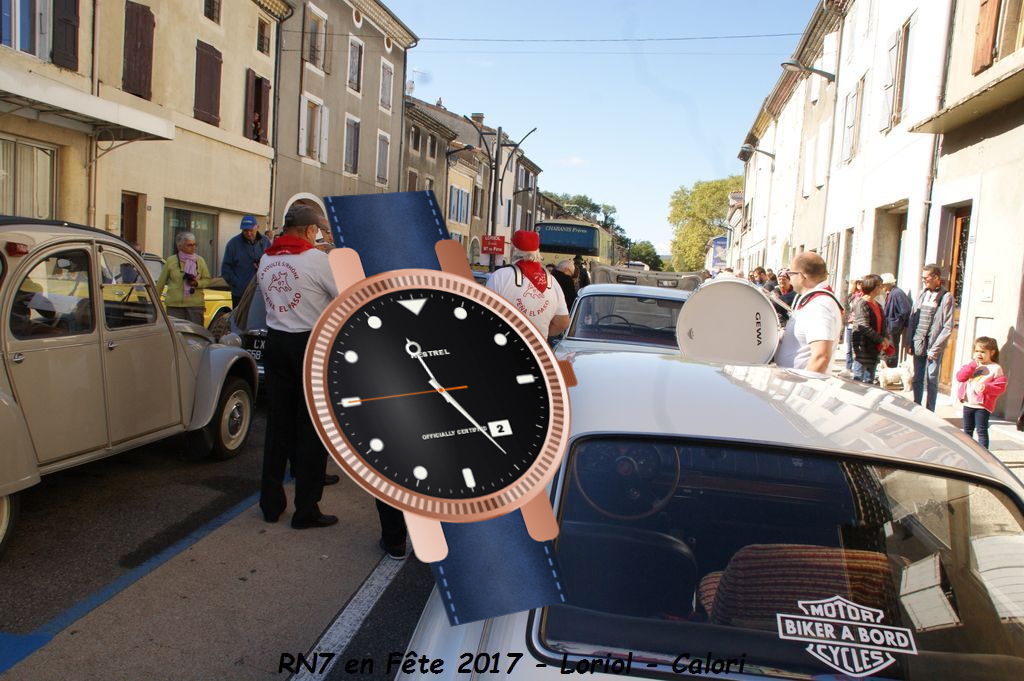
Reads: 11 h 24 min 45 s
